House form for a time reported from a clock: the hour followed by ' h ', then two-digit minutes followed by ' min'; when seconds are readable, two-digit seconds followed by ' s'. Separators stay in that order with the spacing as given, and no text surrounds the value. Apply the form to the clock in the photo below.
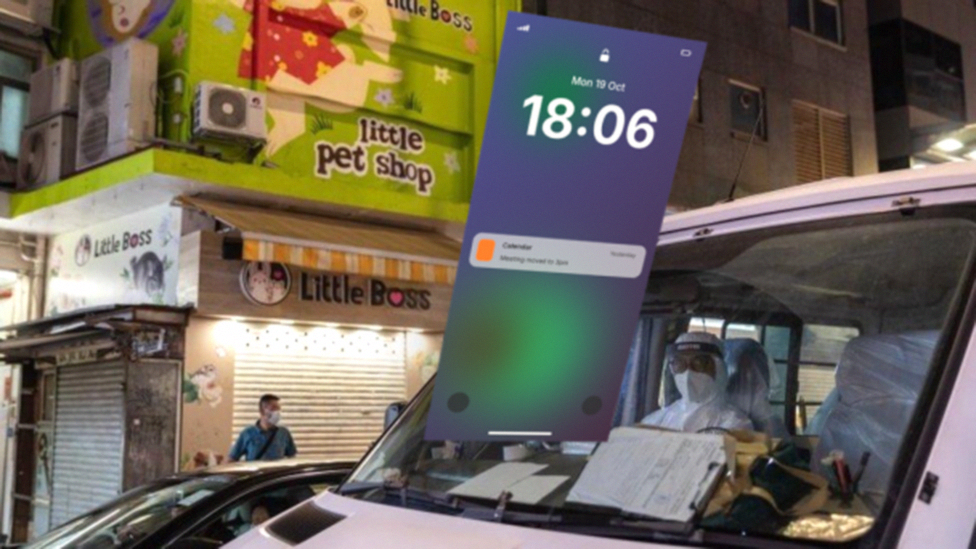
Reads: 18 h 06 min
